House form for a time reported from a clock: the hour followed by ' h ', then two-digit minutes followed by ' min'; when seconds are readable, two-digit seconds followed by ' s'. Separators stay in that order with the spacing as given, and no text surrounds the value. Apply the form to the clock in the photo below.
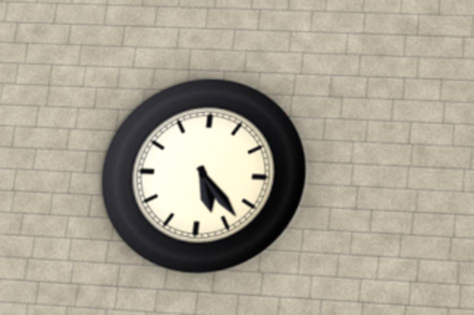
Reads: 5 h 23 min
